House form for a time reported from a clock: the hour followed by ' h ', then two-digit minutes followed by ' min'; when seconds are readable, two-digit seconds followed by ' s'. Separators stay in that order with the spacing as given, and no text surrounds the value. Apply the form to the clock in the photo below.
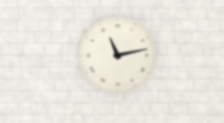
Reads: 11 h 13 min
